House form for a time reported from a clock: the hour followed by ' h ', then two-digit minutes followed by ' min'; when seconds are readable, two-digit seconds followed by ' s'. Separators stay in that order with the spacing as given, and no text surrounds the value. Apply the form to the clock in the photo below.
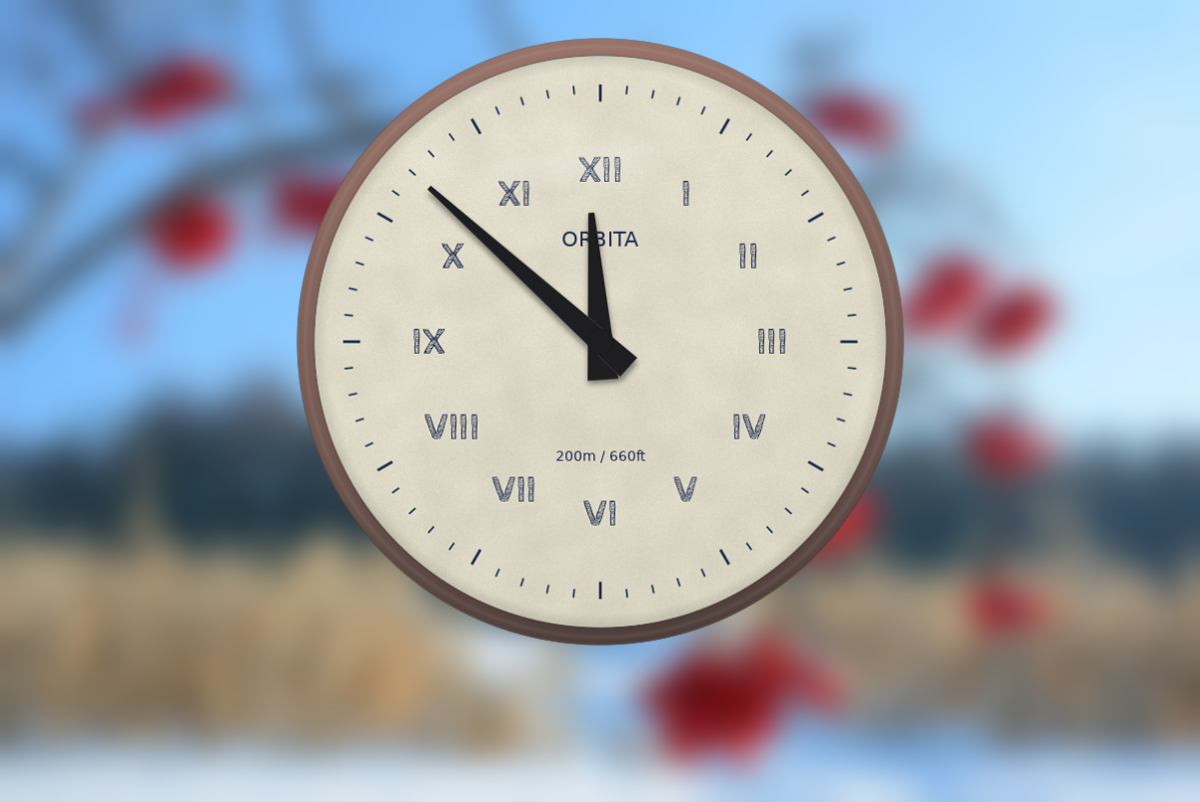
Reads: 11 h 52 min
